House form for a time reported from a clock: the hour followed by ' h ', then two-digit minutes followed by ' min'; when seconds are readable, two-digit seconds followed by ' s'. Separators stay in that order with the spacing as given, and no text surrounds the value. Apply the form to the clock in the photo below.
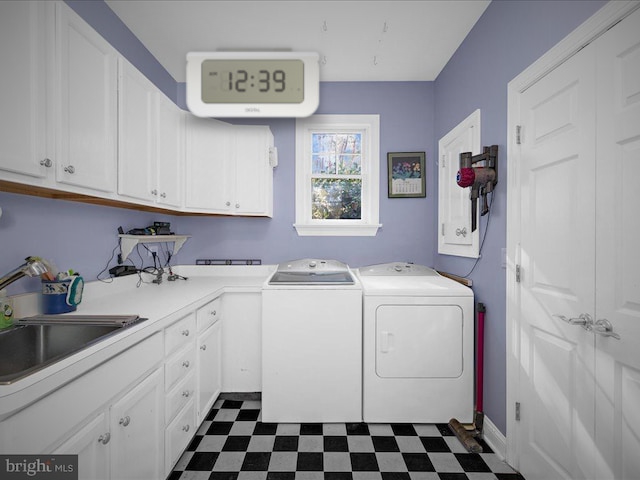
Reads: 12 h 39 min
